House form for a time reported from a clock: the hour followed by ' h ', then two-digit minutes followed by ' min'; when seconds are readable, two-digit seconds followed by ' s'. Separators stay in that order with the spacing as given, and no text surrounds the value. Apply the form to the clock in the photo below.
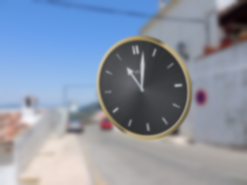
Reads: 11 h 02 min
